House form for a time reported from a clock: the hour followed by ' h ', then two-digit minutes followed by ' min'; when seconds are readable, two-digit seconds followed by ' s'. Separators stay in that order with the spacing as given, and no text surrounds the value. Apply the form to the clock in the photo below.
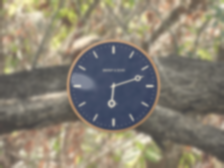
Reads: 6 h 12 min
